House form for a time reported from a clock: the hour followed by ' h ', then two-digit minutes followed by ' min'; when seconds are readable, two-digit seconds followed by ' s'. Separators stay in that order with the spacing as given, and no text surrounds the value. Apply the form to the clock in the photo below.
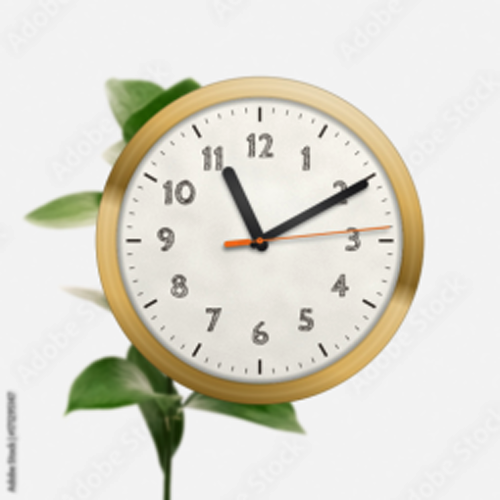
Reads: 11 h 10 min 14 s
